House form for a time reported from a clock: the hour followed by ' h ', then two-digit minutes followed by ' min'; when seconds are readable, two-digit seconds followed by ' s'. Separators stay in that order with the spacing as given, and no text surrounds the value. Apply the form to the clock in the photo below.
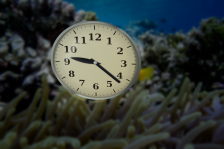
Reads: 9 h 22 min
